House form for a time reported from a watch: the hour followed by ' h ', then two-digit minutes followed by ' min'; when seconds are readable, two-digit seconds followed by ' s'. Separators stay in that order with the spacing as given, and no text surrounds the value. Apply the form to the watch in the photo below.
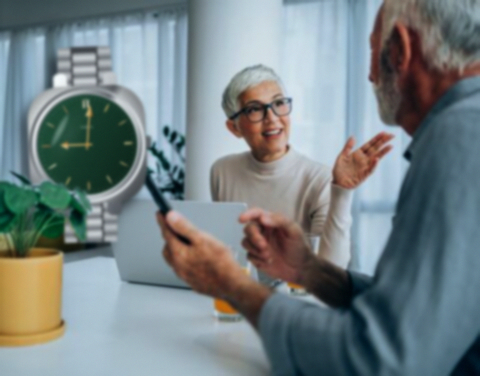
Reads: 9 h 01 min
